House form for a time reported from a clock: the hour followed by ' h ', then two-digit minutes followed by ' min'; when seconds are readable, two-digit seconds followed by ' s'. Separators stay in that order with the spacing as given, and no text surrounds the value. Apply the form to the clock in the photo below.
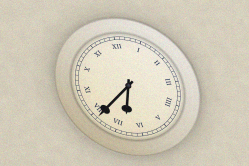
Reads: 6 h 39 min
